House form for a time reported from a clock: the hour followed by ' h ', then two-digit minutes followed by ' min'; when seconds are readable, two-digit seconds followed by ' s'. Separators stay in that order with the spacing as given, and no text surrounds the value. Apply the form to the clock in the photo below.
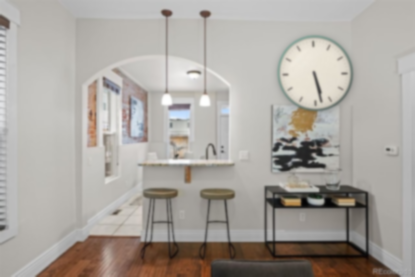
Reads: 5 h 28 min
